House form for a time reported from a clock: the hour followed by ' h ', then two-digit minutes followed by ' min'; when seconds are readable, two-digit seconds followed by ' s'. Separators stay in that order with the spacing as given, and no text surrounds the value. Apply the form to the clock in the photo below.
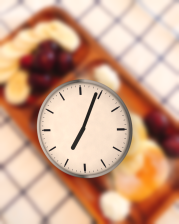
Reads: 7 h 04 min
